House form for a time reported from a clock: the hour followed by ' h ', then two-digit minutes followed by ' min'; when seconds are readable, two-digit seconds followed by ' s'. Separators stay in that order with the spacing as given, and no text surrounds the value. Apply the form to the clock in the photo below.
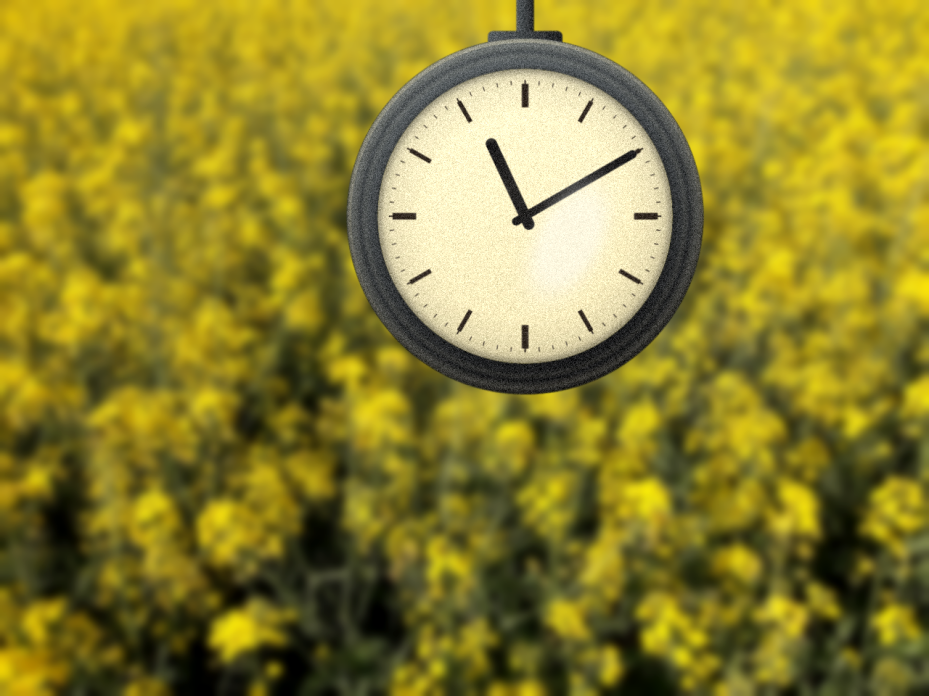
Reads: 11 h 10 min
